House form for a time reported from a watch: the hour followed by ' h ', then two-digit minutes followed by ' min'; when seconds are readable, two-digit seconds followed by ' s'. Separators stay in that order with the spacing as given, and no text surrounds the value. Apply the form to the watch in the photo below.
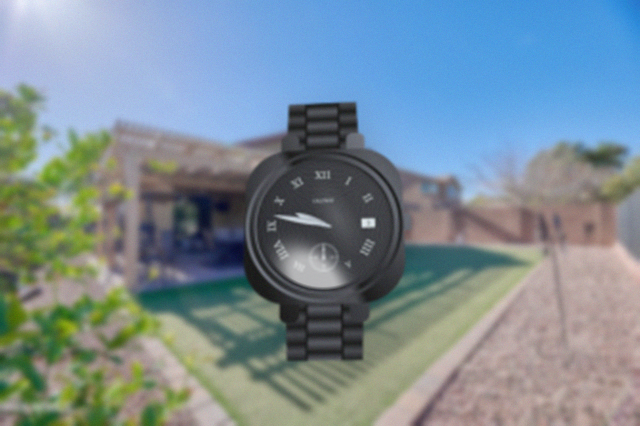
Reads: 9 h 47 min
